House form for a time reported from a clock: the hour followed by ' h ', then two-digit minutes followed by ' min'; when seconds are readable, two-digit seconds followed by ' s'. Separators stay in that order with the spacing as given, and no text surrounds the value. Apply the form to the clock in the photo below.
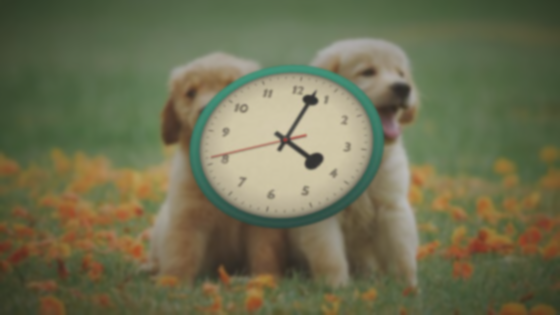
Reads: 4 h 02 min 41 s
